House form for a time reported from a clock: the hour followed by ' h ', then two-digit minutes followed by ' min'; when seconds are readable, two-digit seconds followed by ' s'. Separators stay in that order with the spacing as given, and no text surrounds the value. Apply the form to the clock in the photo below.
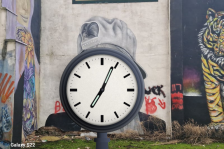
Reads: 7 h 04 min
